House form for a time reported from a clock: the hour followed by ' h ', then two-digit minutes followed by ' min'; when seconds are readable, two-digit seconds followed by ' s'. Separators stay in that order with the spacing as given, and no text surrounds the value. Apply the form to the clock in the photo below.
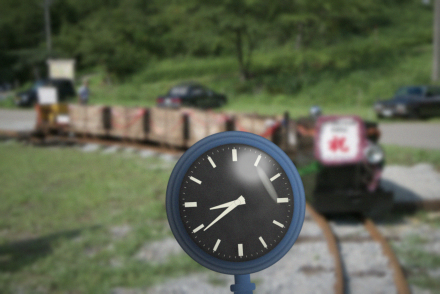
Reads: 8 h 39 min
